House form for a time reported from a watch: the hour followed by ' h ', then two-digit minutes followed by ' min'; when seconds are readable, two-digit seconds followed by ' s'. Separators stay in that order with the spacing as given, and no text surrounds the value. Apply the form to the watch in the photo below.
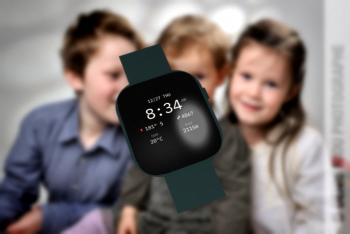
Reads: 8 h 34 min
